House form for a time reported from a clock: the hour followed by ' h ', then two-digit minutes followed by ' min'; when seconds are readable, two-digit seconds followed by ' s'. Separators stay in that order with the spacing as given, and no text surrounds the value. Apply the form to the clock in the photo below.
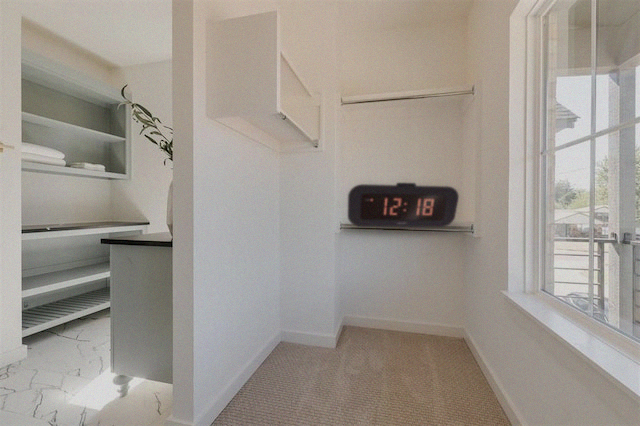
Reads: 12 h 18 min
